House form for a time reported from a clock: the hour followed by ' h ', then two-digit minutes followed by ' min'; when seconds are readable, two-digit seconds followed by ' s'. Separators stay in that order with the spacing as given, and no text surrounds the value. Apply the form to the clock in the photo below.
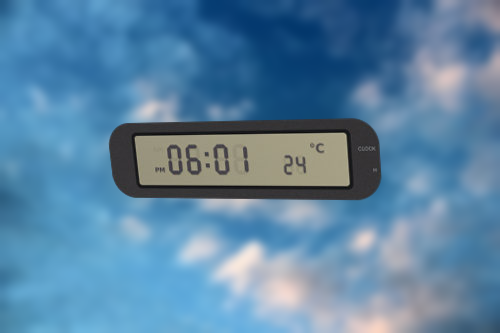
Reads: 6 h 01 min
